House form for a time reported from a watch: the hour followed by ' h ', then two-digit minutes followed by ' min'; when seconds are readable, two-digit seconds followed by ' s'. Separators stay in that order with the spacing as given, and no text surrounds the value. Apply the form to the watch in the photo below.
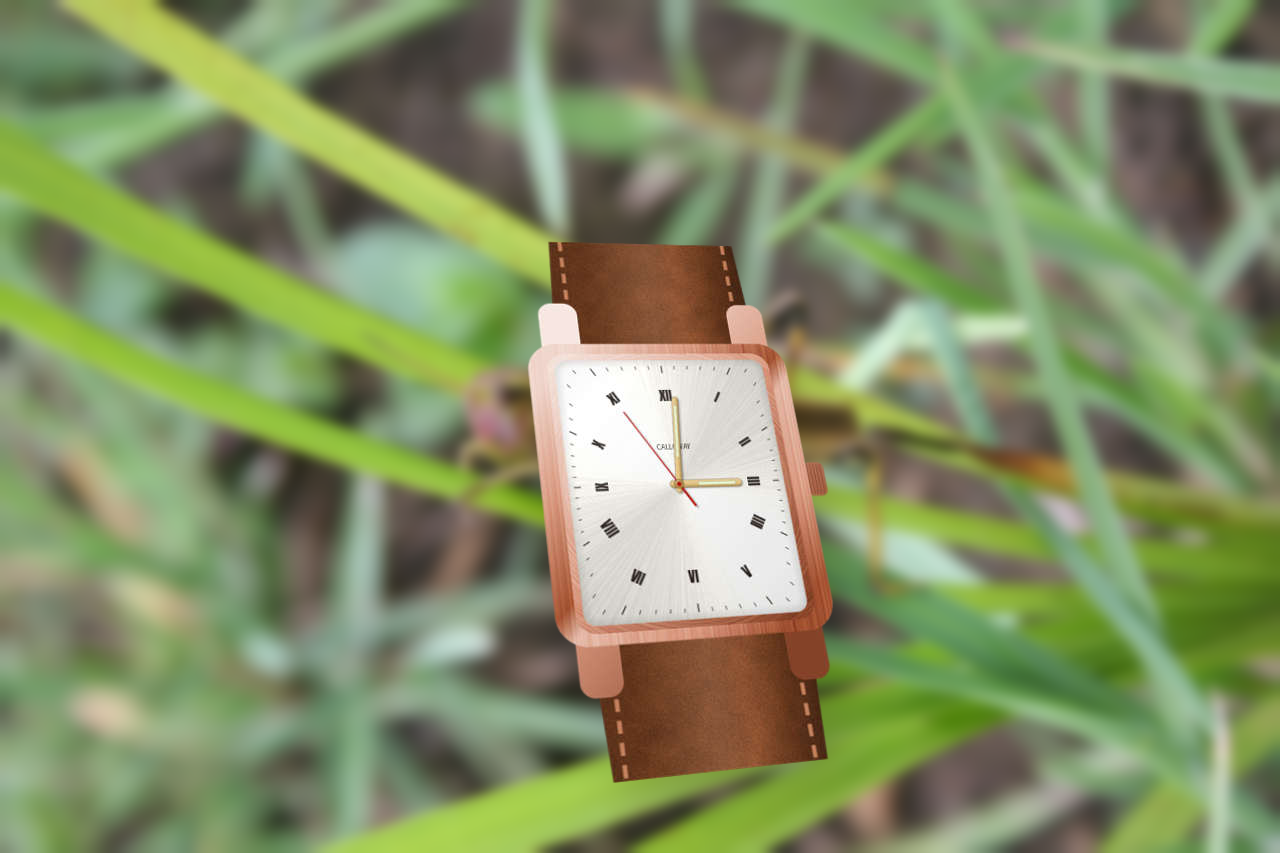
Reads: 3 h 00 min 55 s
